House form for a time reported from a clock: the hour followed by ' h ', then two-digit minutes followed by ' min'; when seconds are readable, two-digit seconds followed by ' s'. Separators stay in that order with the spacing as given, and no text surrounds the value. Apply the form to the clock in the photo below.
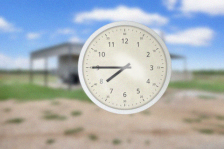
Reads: 7 h 45 min
